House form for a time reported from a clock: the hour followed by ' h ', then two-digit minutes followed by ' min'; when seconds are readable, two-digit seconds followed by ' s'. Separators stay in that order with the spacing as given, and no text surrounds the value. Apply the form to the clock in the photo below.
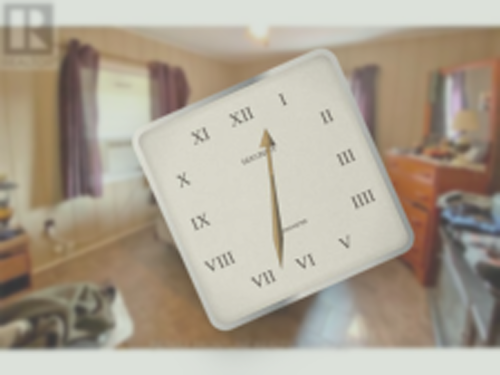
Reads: 12 h 33 min
